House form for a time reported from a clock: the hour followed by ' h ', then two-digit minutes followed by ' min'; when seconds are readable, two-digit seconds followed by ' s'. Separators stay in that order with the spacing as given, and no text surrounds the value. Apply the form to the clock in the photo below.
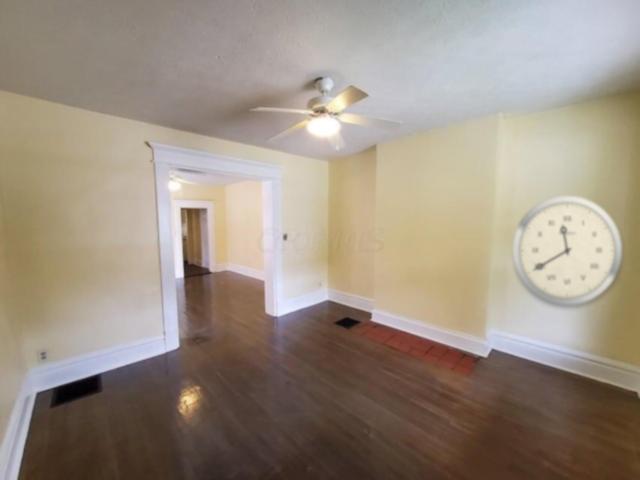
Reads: 11 h 40 min
